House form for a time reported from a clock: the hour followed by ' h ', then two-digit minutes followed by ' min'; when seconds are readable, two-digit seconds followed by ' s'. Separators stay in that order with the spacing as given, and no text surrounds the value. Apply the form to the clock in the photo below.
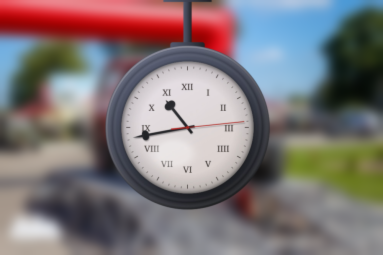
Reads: 10 h 43 min 14 s
